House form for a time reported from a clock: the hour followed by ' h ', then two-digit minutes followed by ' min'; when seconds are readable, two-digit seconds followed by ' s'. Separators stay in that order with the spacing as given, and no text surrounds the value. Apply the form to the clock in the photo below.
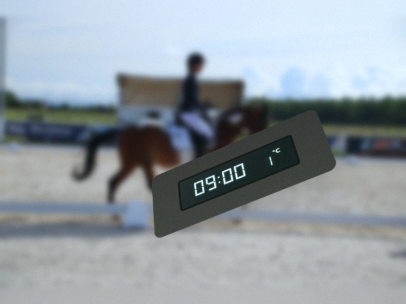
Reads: 9 h 00 min
